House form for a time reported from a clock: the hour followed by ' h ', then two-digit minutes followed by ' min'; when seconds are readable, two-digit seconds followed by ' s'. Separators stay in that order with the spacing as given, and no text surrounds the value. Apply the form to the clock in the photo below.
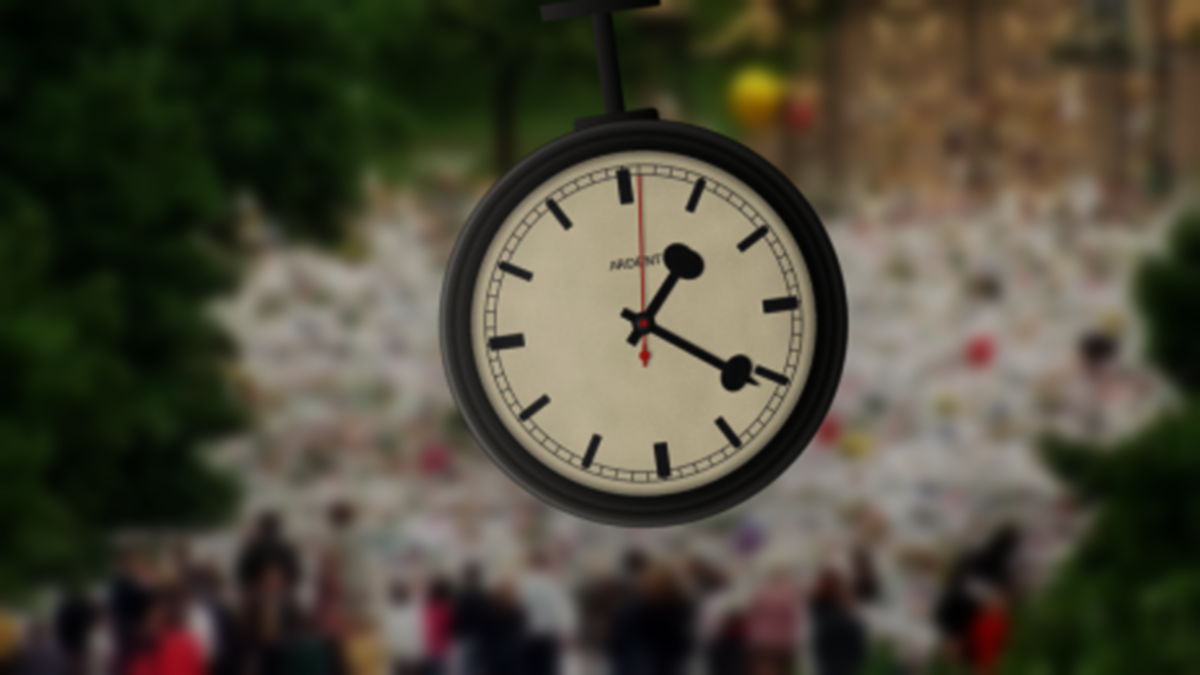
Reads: 1 h 21 min 01 s
